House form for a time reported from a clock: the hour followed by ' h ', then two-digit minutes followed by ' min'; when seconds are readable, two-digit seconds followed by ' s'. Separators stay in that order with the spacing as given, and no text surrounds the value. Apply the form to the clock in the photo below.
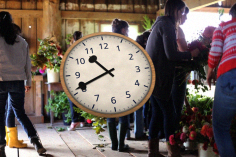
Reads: 10 h 41 min
